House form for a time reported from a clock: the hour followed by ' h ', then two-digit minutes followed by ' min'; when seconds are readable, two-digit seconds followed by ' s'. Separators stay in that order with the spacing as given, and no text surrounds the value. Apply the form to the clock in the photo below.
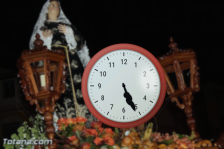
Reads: 5 h 26 min
